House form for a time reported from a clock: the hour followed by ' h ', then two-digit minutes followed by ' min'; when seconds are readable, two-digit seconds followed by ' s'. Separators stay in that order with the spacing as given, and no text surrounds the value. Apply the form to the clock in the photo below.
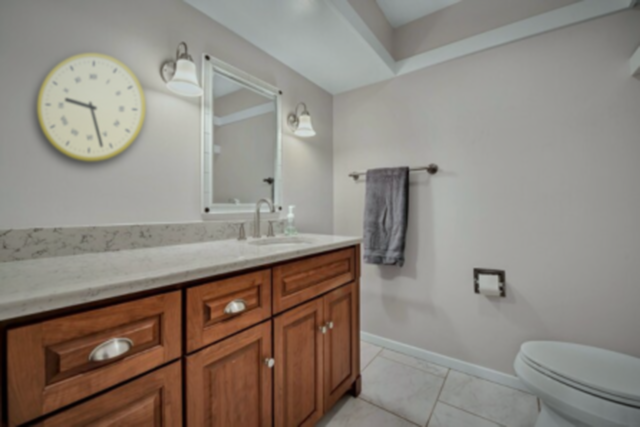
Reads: 9 h 27 min
